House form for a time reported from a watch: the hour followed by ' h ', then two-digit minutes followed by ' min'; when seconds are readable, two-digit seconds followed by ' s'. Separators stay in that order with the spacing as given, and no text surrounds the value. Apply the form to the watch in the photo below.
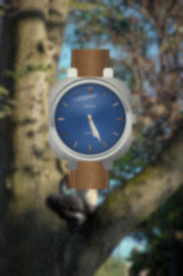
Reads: 5 h 26 min
